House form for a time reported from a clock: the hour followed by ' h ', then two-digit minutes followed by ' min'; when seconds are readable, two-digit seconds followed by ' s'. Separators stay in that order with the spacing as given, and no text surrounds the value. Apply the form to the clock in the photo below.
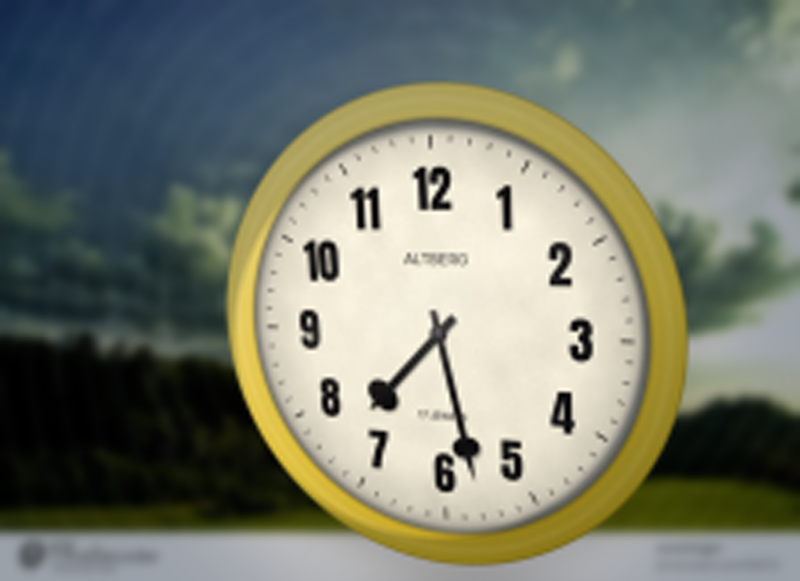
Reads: 7 h 28 min
